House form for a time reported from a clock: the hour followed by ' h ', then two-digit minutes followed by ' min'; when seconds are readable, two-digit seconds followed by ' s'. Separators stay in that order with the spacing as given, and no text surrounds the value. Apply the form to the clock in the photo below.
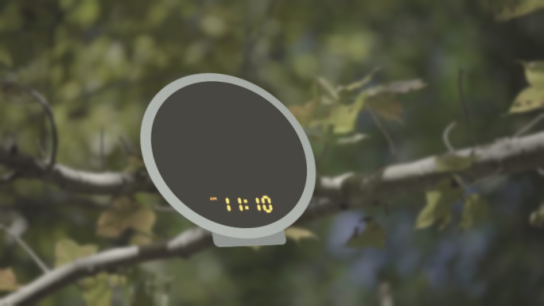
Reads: 11 h 10 min
